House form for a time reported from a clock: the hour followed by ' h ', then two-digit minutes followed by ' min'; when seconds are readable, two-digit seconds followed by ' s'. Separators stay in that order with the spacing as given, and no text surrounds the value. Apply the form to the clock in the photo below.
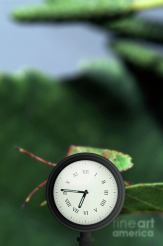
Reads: 6 h 46 min
